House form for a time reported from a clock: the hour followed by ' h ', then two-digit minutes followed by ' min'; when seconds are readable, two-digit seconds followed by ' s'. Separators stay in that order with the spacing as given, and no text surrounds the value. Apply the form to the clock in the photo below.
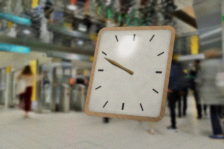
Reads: 9 h 49 min
